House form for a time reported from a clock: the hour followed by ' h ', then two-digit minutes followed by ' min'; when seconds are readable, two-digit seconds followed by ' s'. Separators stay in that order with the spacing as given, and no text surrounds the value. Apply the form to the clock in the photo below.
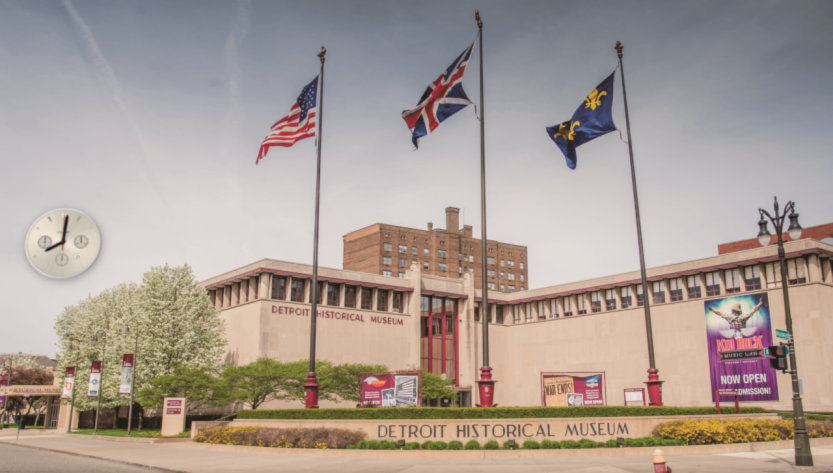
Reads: 8 h 01 min
